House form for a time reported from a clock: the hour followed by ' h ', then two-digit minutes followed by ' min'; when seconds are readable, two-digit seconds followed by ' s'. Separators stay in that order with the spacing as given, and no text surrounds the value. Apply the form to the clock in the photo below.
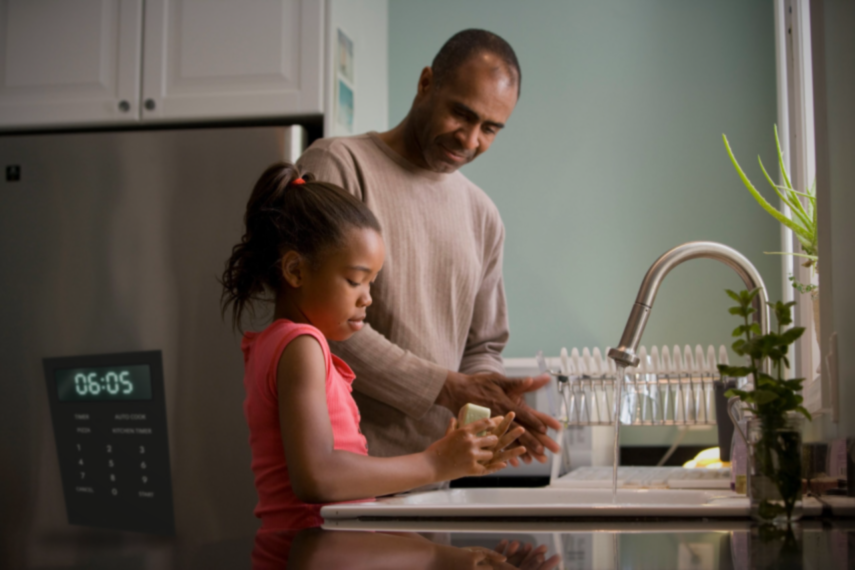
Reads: 6 h 05 min
